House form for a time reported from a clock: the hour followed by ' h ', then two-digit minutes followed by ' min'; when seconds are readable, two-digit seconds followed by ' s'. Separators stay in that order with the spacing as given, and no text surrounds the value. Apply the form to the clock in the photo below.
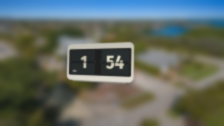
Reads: 1 h 54 min
